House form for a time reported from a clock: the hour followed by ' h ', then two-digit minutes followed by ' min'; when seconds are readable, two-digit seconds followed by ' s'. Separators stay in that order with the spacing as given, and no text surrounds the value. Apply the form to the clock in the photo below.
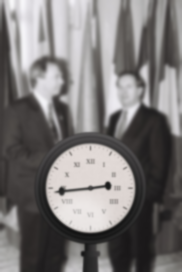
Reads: 2 h 44 min
